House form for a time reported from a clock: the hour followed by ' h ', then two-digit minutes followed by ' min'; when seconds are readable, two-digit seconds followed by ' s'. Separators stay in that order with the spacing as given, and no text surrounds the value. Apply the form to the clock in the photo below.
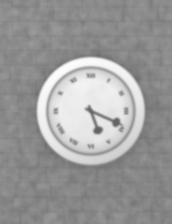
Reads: 5 h 19 min
